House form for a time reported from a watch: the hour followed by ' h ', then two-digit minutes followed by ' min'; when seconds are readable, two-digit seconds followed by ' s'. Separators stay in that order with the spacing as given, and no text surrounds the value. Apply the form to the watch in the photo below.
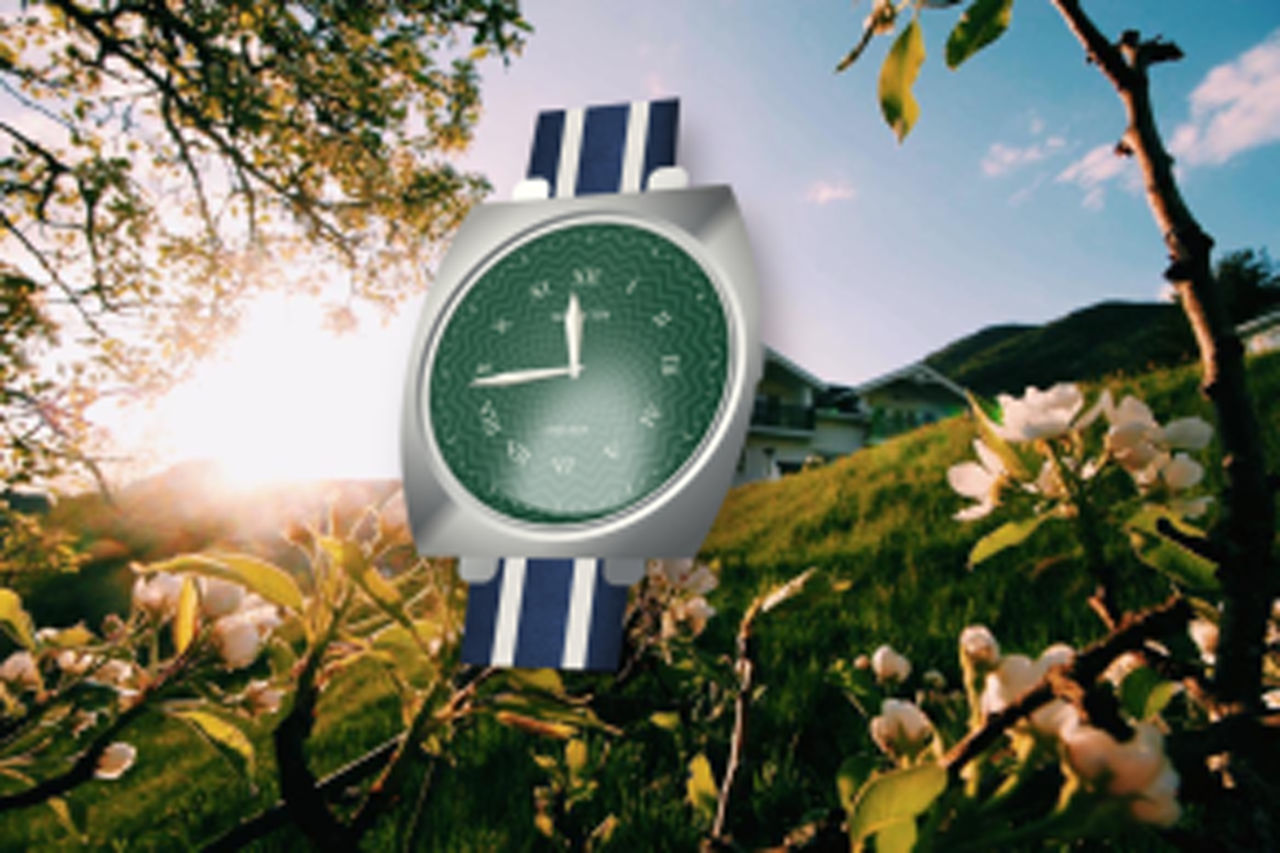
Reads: 11 h 44 min
